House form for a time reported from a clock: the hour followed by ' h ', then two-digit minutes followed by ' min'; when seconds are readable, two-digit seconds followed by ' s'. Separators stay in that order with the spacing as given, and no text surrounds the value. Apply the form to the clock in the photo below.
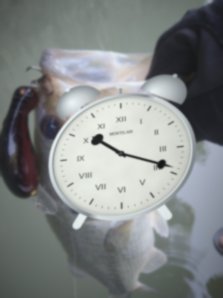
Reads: 10 h 19 min
